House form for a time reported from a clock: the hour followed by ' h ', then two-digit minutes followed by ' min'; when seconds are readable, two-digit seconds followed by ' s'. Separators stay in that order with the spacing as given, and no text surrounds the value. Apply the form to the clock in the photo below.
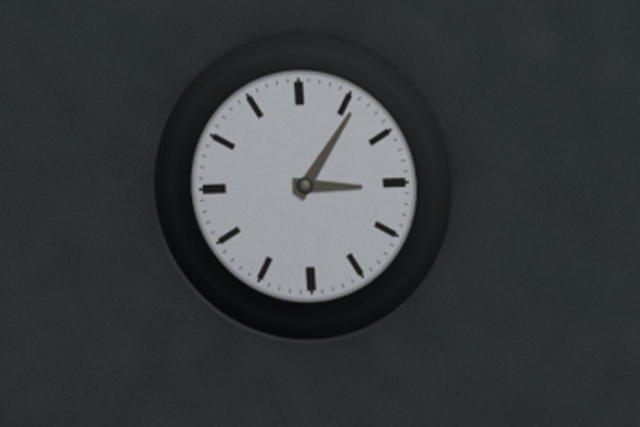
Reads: 3 h 06 min
